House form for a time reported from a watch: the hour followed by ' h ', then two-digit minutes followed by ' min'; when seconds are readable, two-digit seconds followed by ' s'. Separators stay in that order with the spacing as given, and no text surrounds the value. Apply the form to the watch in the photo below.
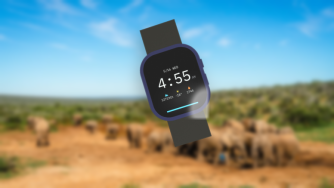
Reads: 4 h 55 min
